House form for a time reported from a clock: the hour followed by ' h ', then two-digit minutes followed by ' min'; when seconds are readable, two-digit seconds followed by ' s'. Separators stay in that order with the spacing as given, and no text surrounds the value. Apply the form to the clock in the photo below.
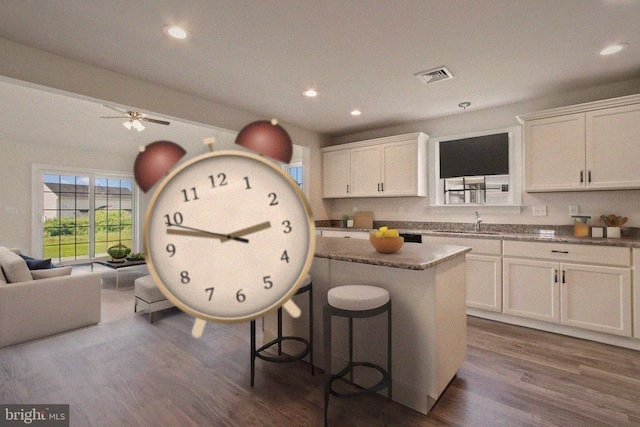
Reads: 2 h 47 min 49 s
